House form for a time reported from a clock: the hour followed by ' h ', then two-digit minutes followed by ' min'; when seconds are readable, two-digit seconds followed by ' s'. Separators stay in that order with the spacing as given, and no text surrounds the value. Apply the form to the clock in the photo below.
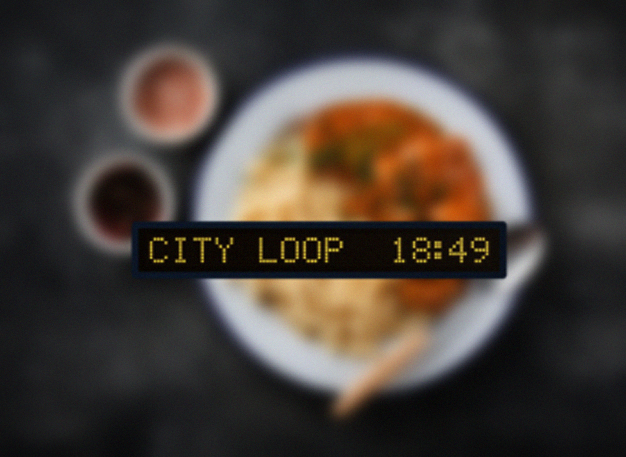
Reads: 18 h 49 min
